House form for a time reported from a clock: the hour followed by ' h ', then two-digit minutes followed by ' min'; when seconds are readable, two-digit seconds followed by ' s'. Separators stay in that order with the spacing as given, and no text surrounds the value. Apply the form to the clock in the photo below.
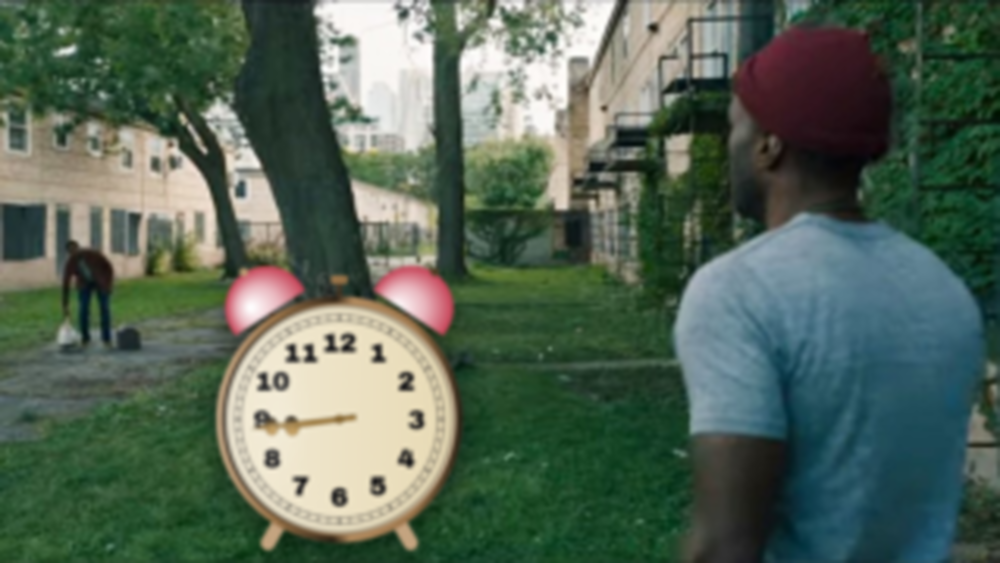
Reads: 8 h 44 min
